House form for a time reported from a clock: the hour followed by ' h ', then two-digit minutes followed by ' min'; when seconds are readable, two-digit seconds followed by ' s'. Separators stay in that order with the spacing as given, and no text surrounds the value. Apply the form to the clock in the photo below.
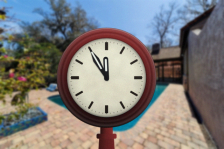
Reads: 11 h 55 min
